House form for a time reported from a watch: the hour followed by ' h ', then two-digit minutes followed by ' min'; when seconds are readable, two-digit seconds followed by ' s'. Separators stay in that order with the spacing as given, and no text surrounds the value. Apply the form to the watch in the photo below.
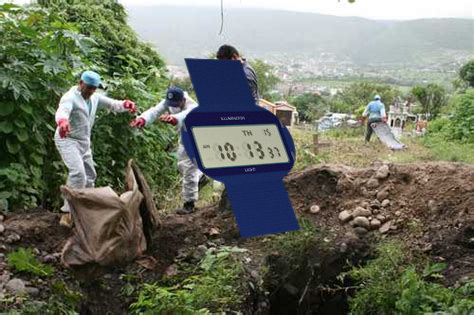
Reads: 10 h 13 min 37 s
